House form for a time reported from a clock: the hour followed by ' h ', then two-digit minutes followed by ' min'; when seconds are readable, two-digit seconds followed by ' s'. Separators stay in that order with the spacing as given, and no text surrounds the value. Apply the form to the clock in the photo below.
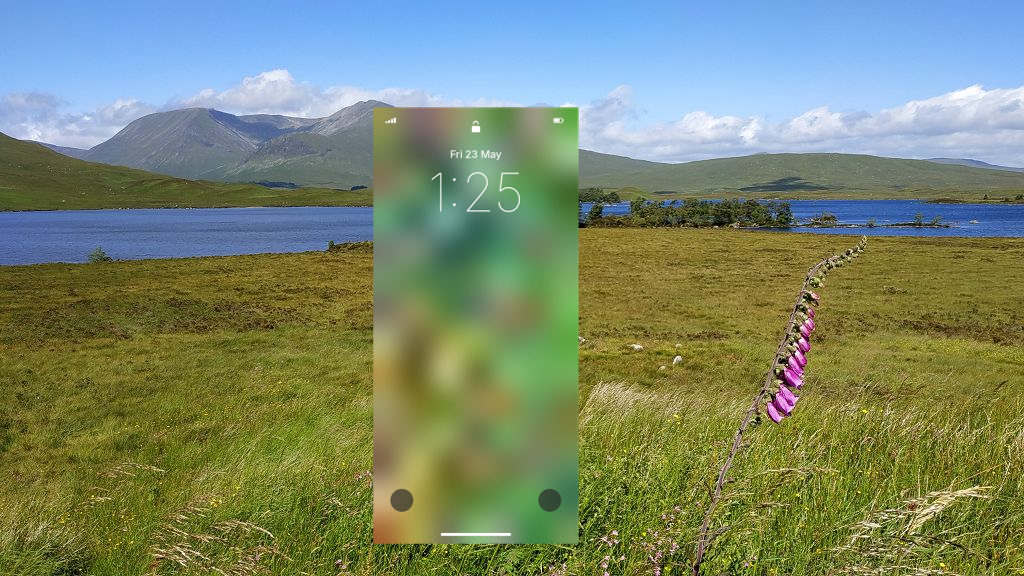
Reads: 1 h 25 min
